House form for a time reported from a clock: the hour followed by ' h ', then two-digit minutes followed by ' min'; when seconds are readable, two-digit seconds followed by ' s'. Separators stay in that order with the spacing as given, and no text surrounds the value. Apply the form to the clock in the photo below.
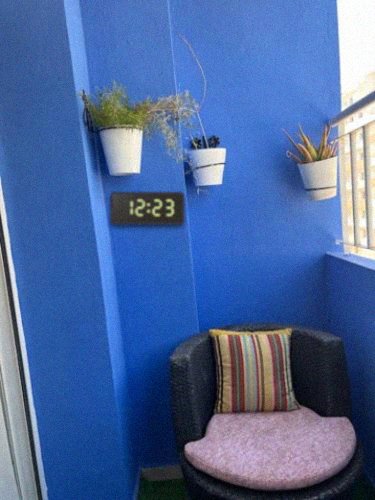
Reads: 12 h 23 min
